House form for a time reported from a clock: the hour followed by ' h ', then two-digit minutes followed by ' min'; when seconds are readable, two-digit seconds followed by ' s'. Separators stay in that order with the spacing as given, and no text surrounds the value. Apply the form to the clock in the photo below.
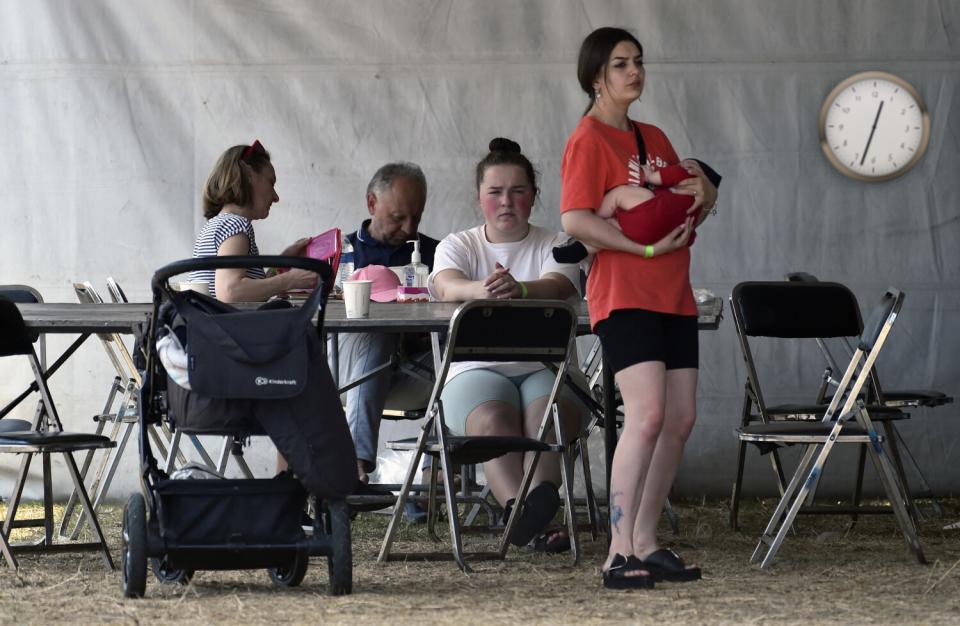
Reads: 12 h 33 min
